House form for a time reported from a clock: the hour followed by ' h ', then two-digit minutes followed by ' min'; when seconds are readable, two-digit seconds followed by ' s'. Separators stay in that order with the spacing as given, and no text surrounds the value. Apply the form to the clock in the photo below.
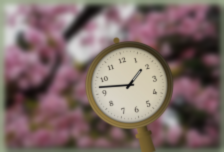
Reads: 1 h 47 min
